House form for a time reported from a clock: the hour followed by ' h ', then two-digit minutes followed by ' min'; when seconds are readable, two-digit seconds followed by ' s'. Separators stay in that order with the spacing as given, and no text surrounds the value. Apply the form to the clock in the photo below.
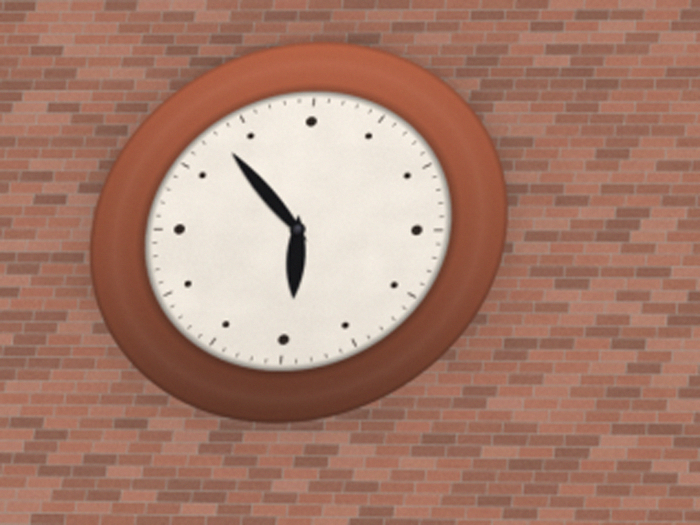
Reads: 5 h 53 min
